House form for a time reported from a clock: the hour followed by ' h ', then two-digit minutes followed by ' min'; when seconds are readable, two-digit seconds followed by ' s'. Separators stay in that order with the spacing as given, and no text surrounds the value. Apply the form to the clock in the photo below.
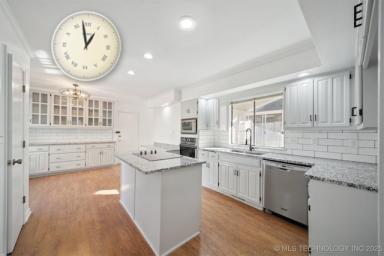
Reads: 12 h 58 min
